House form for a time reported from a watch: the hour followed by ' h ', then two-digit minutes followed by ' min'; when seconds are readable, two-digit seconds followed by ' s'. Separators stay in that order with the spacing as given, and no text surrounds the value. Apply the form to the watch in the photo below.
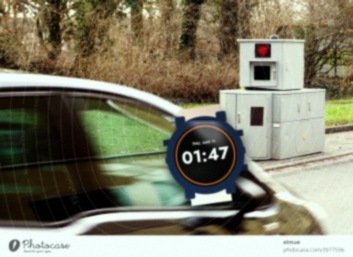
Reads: 1 h 47 min
